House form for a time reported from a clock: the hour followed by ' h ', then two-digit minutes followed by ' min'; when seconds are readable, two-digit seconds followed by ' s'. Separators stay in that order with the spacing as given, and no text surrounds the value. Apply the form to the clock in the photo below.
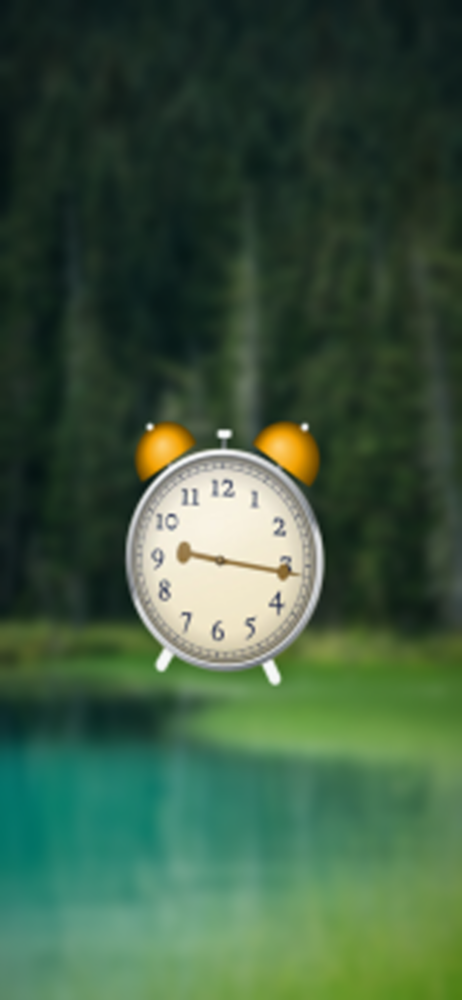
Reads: 9 h 16 min
